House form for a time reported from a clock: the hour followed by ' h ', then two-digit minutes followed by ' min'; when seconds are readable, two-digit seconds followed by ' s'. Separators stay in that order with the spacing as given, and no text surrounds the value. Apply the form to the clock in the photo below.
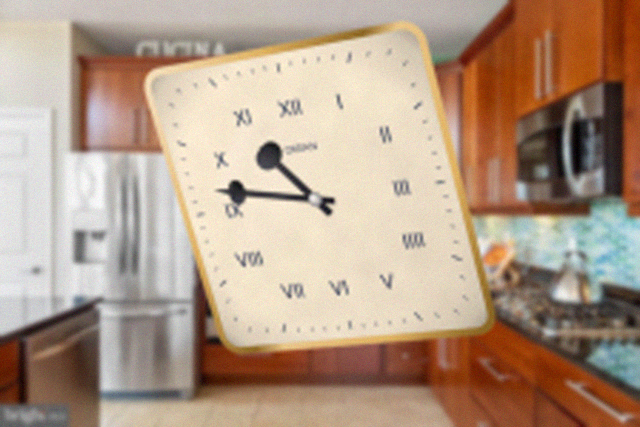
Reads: 10 h 47 min
